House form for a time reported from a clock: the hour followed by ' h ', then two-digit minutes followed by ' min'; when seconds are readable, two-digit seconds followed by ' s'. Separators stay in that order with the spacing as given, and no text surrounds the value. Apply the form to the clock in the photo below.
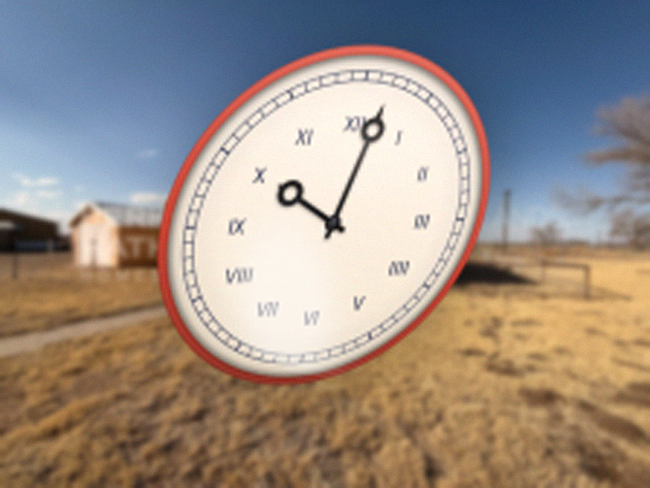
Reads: 10 h 02 min
